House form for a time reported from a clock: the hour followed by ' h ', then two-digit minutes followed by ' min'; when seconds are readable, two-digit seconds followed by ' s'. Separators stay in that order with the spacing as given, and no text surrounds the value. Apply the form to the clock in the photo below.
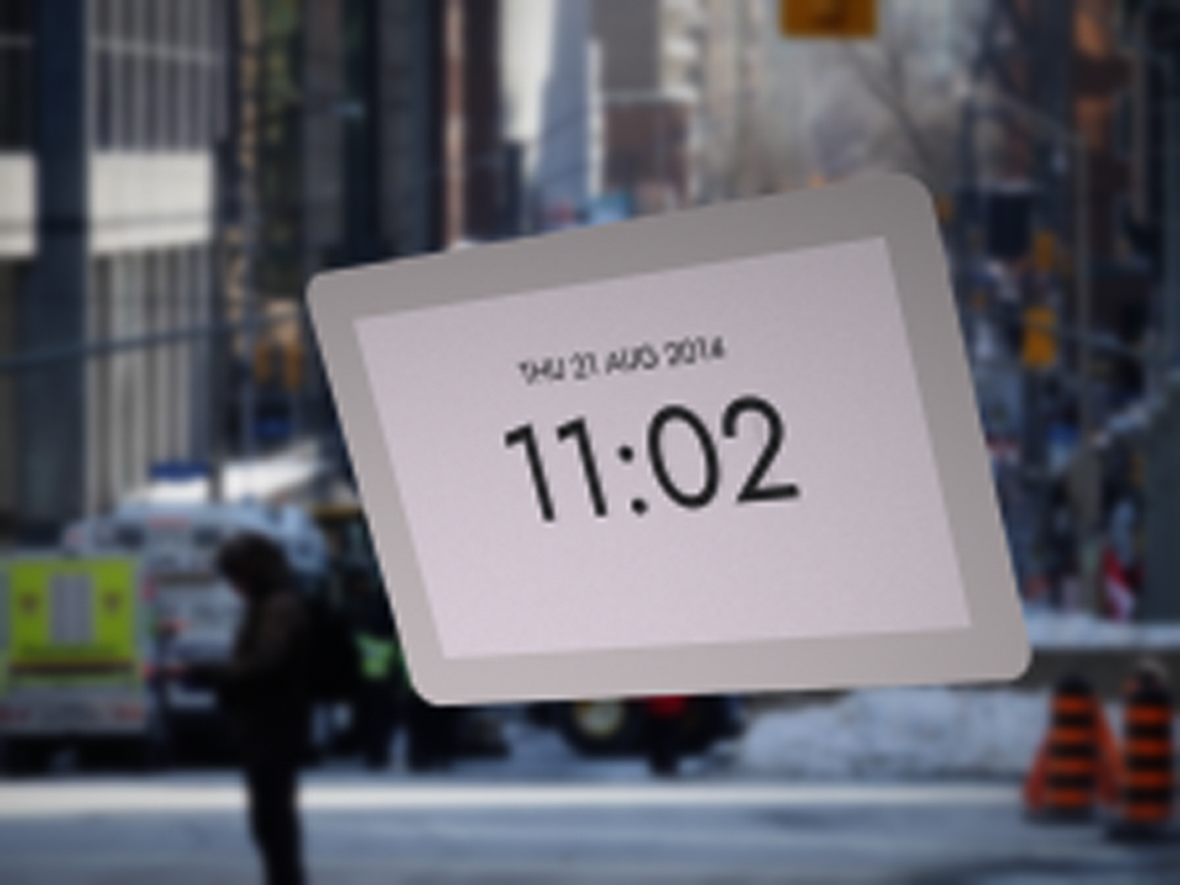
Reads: 11 h 02 min
